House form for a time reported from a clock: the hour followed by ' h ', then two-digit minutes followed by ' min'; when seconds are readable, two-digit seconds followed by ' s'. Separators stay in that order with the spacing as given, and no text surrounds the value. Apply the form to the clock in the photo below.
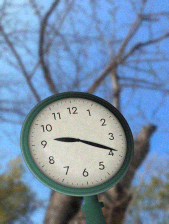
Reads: 9 h 19 min
